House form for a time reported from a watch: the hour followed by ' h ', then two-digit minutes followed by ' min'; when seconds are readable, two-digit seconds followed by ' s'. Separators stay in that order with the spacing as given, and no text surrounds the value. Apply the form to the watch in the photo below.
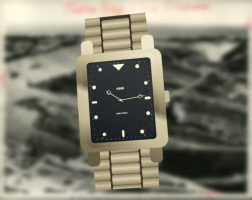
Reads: 10 h 14 min
